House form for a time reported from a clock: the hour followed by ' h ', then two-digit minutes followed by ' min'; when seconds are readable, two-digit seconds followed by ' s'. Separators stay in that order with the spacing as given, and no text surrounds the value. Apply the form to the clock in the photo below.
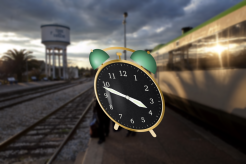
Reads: 3 h 48 min
